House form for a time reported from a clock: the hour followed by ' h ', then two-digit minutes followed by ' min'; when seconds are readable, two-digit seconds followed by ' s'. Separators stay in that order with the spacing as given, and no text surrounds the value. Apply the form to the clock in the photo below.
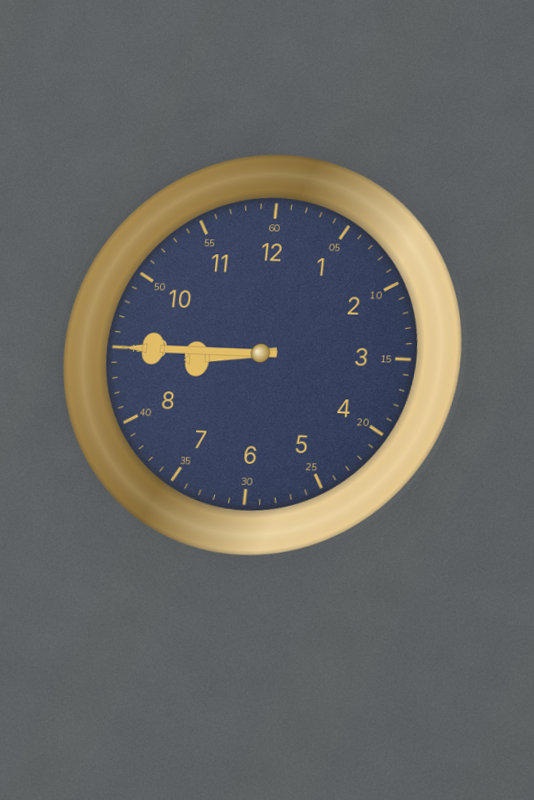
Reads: 8 h 45 min
